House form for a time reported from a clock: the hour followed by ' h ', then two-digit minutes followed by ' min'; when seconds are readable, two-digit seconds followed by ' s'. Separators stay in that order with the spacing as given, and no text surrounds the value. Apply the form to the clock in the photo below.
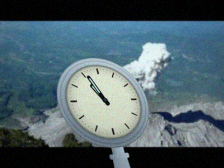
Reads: 10 h 56 min
